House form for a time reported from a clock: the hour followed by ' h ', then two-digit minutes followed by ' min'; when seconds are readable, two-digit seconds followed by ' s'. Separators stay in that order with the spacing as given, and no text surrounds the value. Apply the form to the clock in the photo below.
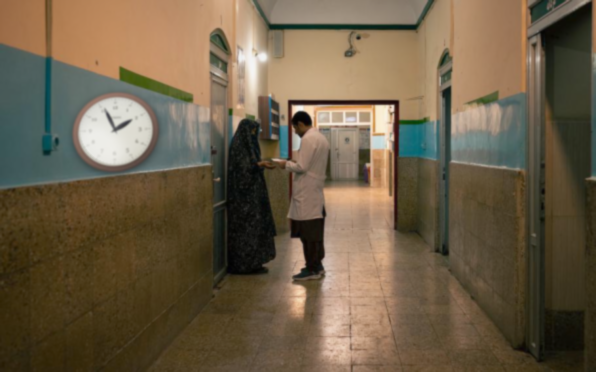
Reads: 1 h 56 min
